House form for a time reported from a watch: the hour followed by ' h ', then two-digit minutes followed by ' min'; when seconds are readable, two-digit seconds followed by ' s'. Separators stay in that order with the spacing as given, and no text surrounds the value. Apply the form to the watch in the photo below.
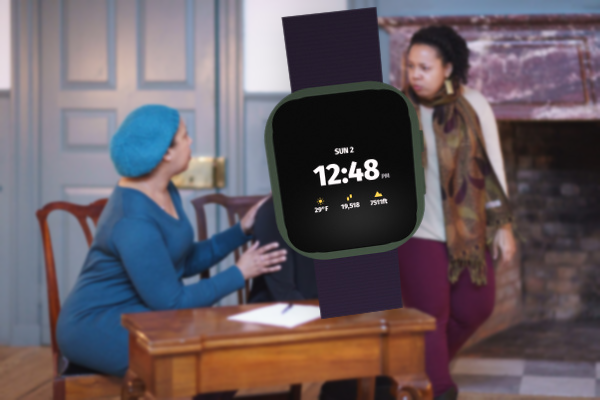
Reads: 12 h 48 min
